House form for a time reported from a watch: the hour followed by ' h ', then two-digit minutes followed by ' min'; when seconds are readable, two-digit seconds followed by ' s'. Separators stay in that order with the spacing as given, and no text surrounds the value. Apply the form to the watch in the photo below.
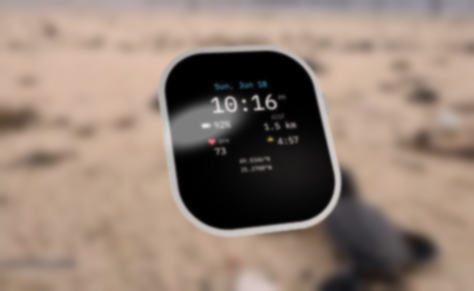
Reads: 10 h 16 min
